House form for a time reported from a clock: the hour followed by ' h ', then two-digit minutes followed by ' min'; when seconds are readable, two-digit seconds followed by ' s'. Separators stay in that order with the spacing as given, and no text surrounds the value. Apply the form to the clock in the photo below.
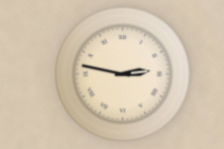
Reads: 2 h 47 min
